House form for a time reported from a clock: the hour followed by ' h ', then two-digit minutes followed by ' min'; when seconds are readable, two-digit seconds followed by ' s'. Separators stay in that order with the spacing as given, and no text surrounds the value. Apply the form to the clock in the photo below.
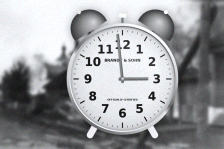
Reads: 2 h 59 min
